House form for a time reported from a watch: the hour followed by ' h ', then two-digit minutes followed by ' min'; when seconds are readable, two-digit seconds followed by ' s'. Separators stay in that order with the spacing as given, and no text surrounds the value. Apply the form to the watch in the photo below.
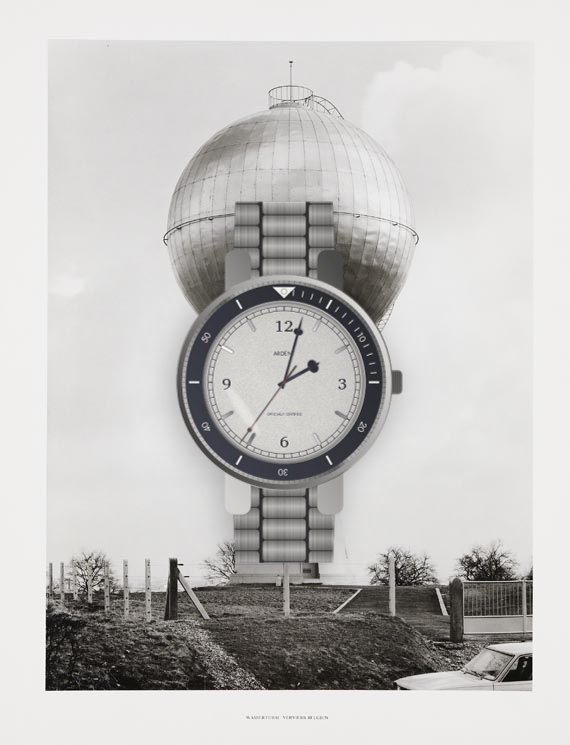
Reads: 2 h 02 min 36 s
